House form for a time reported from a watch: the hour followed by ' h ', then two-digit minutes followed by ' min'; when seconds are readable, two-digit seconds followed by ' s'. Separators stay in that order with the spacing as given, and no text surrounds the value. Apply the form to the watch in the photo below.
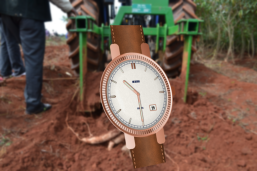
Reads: 10 h 30 min
